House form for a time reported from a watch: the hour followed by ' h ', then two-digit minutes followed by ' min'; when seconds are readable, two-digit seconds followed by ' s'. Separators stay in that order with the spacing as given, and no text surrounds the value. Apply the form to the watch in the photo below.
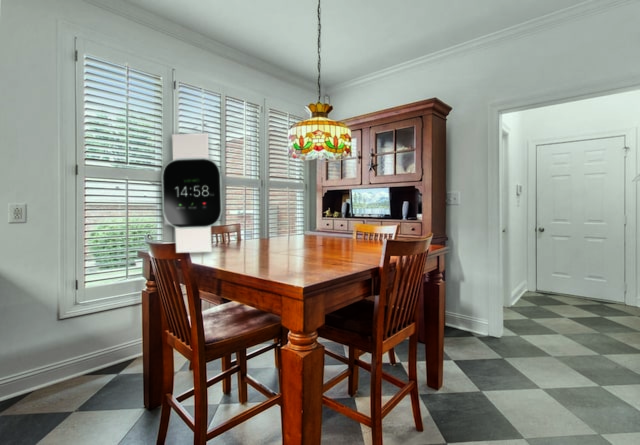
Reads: 14 h 58 min
